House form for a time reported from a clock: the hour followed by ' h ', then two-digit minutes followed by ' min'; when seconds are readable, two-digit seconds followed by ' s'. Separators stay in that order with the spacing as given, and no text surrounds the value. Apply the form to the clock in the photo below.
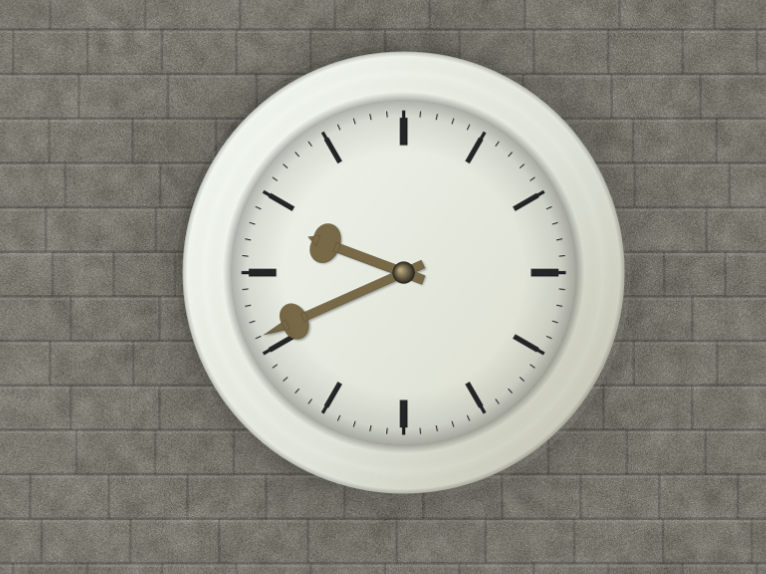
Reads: 9 h 41 min
